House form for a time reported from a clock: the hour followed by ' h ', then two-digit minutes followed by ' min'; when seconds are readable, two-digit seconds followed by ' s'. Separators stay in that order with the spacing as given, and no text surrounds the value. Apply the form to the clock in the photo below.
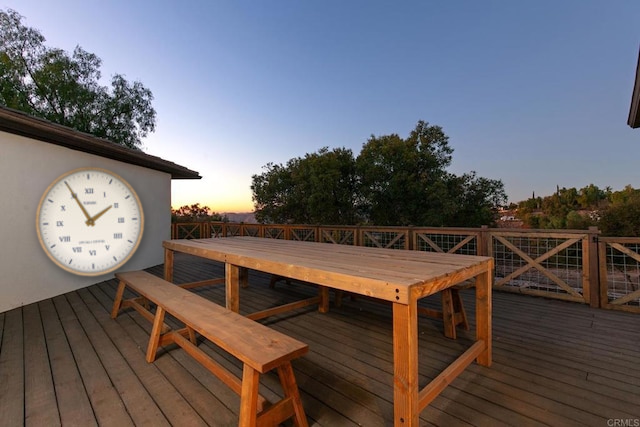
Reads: 1 h 55 min
